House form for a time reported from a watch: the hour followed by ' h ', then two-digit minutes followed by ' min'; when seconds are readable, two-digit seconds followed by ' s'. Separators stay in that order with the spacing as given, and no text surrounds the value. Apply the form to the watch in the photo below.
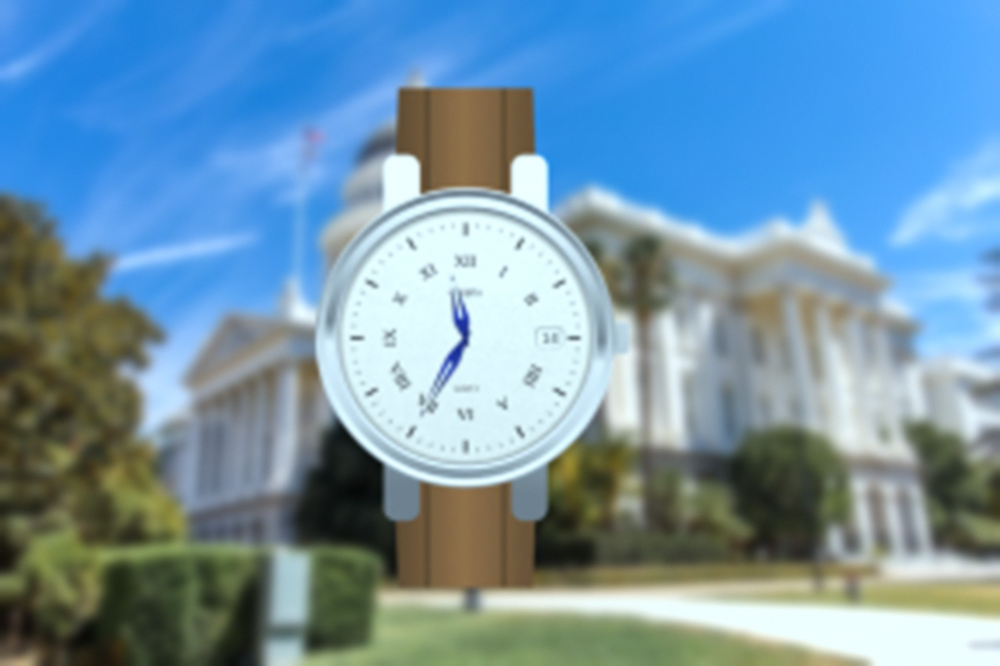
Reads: 11 h 35 min
